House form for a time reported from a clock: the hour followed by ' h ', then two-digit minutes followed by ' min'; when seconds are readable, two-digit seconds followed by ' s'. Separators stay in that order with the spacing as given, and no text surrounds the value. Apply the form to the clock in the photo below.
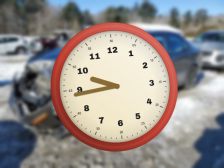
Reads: 9 h 44 min
